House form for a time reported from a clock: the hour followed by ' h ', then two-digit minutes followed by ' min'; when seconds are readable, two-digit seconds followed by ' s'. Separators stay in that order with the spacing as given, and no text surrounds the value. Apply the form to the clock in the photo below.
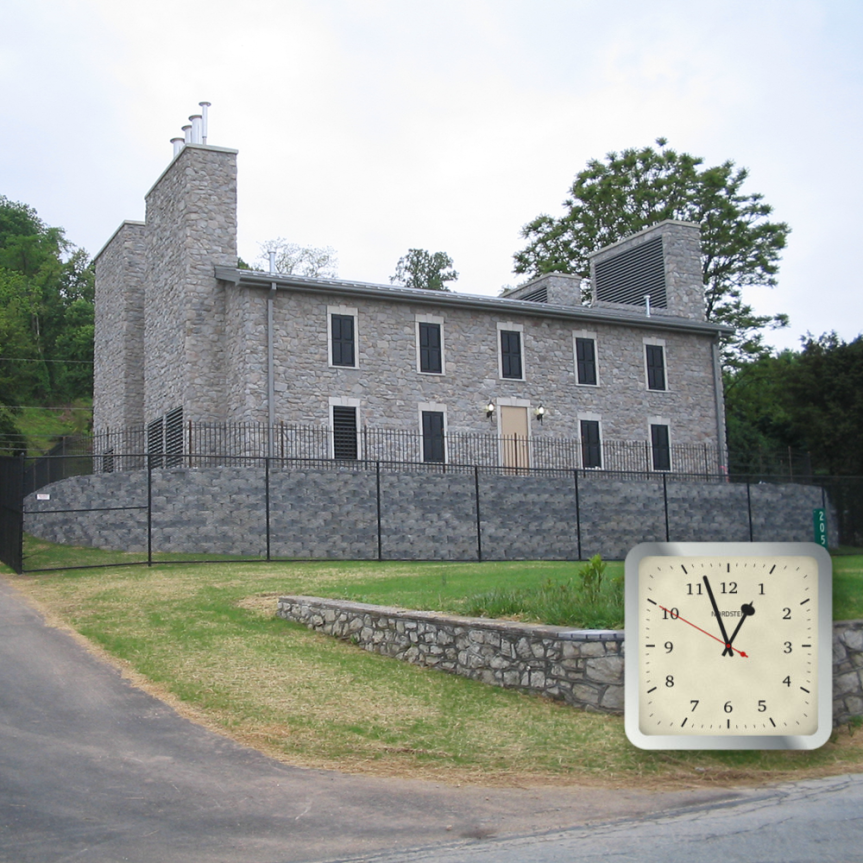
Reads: 12 h 56 min 50 s
